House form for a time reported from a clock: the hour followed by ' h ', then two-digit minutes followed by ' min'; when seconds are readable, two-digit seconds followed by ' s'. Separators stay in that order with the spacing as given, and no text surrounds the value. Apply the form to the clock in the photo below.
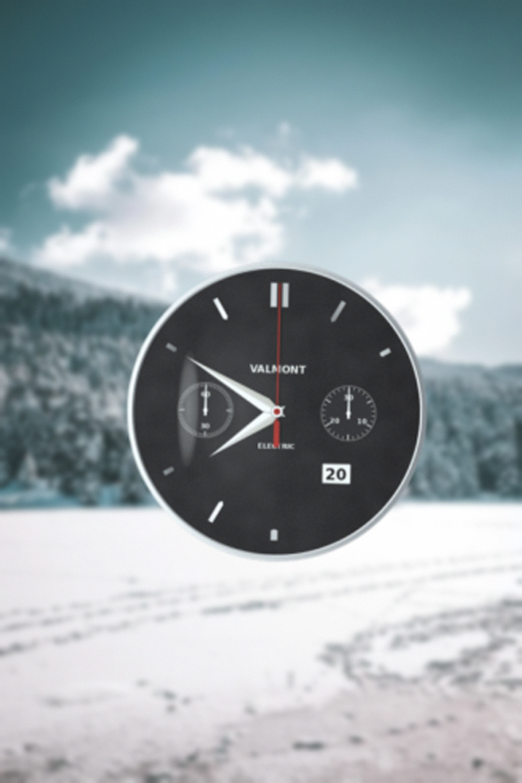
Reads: 7 h 50 min
